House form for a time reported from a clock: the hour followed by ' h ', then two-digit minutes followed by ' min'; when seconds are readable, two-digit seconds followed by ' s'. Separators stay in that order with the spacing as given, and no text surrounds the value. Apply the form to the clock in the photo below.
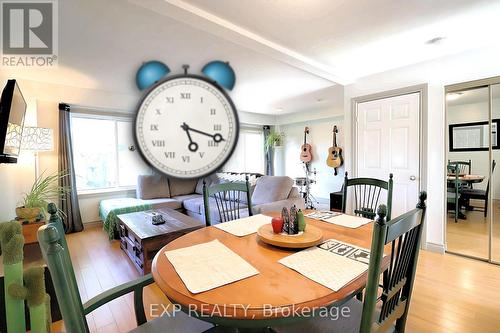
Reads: 5 h 18 min
